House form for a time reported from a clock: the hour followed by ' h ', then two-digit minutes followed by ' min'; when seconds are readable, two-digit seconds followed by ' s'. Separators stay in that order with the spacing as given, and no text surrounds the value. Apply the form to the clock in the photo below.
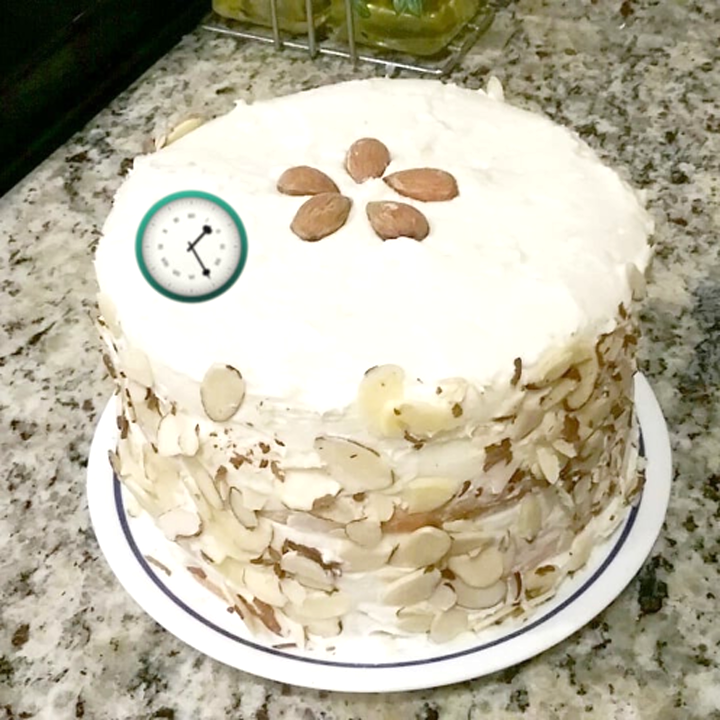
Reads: 1 h 25 min
